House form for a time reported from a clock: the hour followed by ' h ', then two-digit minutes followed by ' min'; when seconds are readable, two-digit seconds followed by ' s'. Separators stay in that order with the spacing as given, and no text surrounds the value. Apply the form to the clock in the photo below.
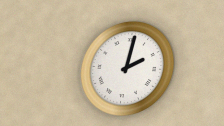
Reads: 2 h 01 min
